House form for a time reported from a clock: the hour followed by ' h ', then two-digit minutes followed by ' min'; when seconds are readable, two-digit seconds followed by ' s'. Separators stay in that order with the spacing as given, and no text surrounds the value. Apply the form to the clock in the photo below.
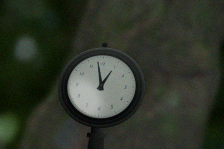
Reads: 12 h 58 min
